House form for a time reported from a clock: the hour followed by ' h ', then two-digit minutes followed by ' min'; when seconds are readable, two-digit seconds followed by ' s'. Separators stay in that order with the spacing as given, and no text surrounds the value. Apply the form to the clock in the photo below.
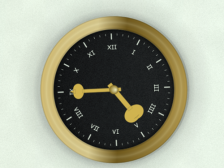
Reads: 4 h 45 min
